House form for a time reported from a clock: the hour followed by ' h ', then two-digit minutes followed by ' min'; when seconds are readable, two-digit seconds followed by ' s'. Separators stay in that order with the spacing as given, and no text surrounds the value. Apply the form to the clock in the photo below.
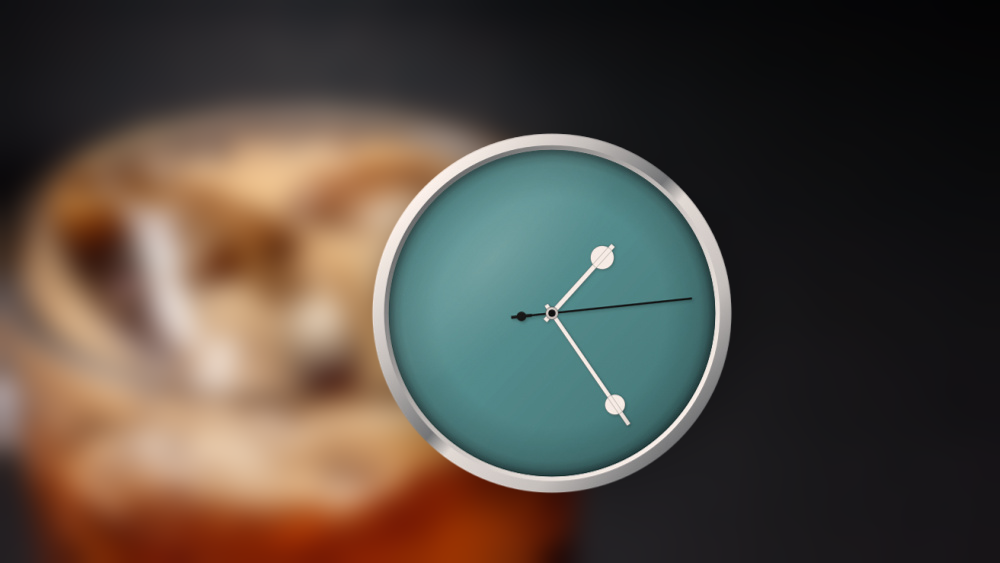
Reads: 1 h 24 min 14 s
